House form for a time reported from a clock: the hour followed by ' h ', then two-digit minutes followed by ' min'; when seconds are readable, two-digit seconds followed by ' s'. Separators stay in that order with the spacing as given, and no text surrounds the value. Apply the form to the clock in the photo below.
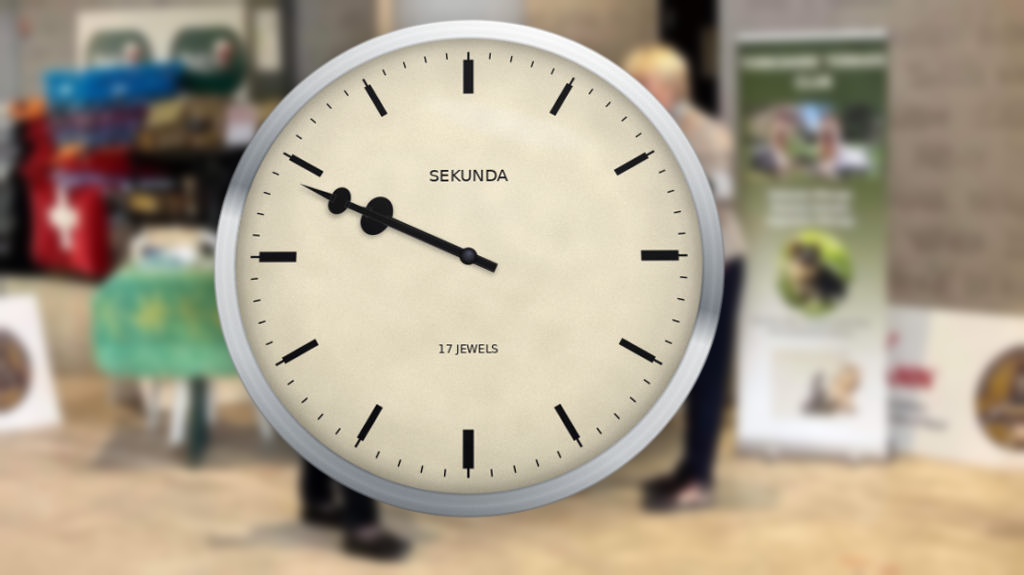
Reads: 9 h 49 min
